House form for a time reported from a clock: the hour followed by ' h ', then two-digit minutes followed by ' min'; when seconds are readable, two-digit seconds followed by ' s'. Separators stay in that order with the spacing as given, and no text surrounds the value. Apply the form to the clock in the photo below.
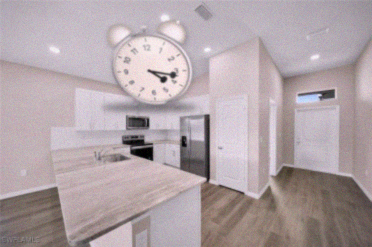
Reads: 4 h 17 min
